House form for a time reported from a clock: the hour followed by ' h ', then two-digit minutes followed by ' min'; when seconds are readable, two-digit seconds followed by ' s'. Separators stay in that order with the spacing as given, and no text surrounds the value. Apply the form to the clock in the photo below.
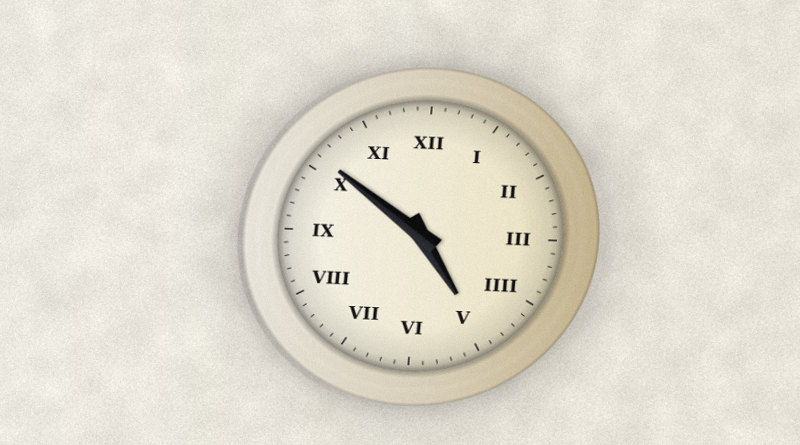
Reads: 4 h 51 min
